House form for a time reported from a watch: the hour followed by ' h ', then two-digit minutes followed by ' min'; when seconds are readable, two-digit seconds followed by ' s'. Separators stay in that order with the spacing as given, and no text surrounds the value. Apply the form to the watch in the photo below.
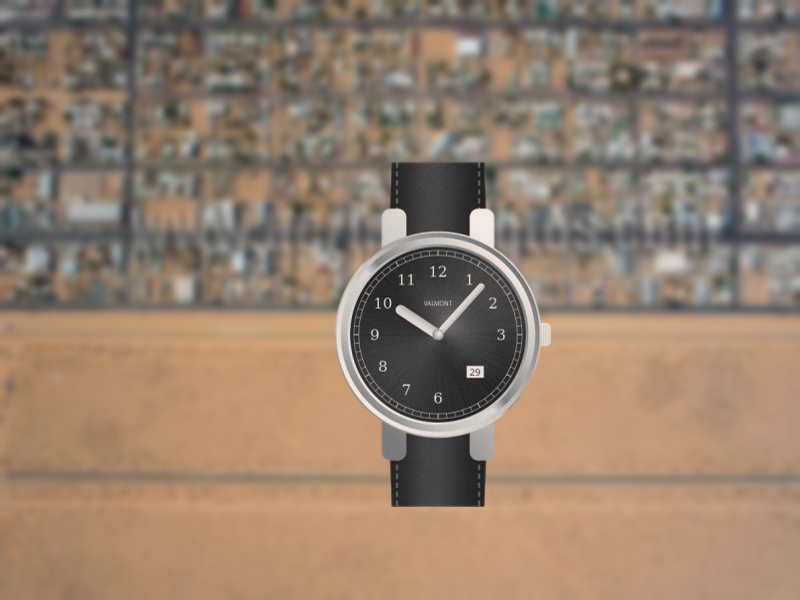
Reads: 10 h 07 min
